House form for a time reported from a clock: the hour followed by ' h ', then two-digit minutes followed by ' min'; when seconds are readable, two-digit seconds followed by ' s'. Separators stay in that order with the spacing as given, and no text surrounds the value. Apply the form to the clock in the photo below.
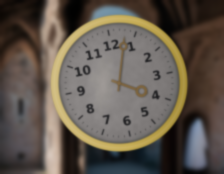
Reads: 4 h 03 min
